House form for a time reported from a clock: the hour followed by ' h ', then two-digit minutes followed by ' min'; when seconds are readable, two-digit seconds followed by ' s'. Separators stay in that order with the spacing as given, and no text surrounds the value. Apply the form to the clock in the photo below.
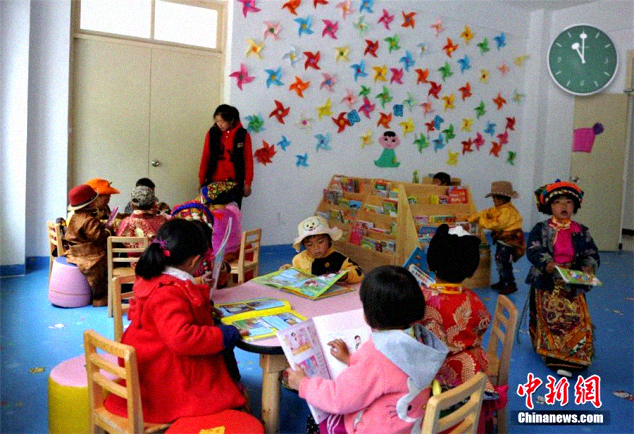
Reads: 11 h 00 min
